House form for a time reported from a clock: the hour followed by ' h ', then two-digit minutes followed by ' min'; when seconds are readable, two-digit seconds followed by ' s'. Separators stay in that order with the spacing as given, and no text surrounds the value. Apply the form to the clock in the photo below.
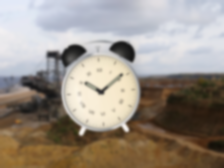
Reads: 10 h 09 min
